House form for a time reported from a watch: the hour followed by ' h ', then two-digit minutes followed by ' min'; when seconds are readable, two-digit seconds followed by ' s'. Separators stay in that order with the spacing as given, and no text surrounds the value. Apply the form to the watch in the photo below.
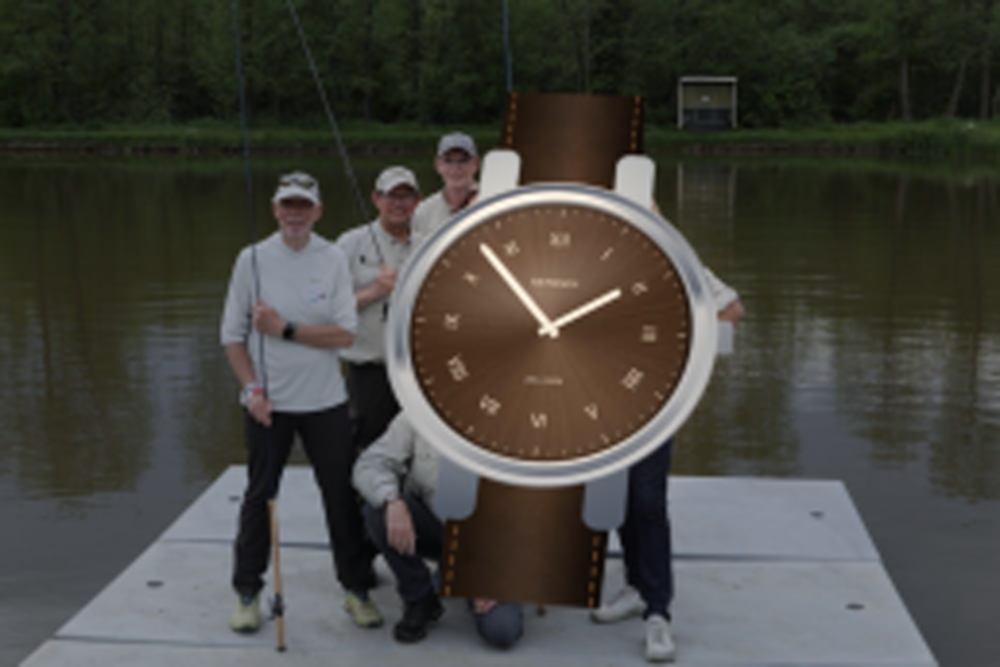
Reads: 1 h 53 min
